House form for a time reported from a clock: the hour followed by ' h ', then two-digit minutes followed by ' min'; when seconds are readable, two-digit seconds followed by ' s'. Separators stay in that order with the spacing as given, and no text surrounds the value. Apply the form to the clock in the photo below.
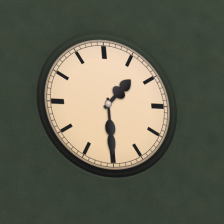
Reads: 1 h 30 min
